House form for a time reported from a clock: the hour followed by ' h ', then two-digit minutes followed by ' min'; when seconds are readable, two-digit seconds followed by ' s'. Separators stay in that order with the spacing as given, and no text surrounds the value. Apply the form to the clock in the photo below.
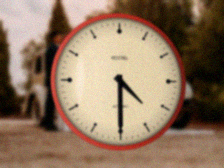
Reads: 4 h 30 min
